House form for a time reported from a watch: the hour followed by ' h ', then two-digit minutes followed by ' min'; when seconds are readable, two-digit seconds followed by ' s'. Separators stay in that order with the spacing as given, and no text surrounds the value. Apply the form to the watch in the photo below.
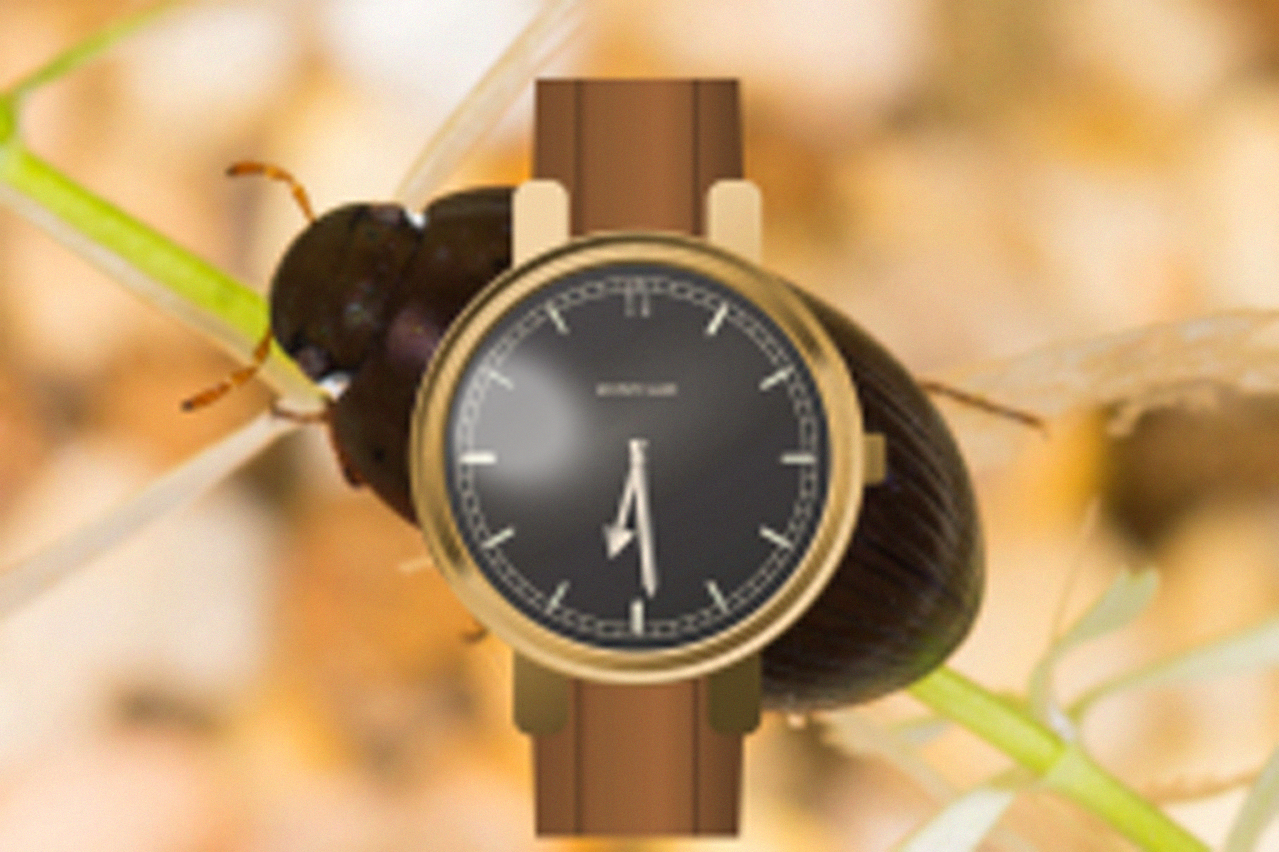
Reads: 6 h 29 min
